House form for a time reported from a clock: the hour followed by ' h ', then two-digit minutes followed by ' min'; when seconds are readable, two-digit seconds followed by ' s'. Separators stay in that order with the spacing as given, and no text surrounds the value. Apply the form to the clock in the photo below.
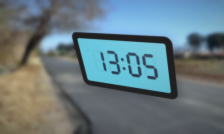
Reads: 13 h 05 min
